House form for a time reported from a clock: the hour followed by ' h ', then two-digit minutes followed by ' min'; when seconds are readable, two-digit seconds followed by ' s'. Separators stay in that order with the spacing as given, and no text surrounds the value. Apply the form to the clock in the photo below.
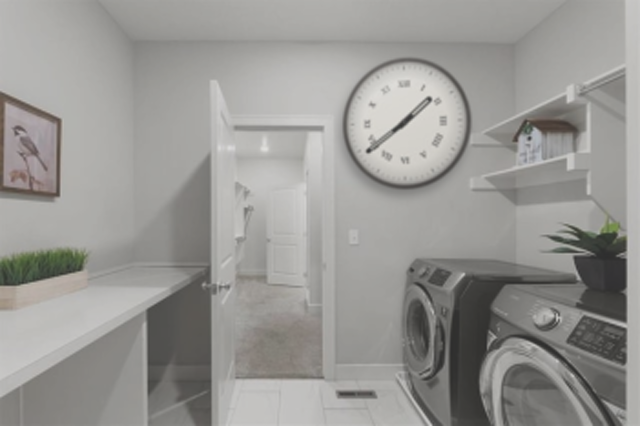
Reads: 1 h 39 min
